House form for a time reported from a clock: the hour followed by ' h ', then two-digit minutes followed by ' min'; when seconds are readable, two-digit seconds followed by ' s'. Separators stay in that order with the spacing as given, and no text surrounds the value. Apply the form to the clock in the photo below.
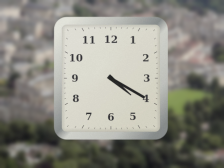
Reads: 4 h 20 min
